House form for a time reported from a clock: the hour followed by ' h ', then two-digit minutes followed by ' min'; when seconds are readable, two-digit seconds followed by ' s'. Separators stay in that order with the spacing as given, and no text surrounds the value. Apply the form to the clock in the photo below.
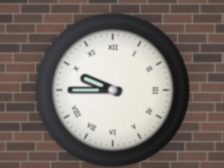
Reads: 9 h 45 min
